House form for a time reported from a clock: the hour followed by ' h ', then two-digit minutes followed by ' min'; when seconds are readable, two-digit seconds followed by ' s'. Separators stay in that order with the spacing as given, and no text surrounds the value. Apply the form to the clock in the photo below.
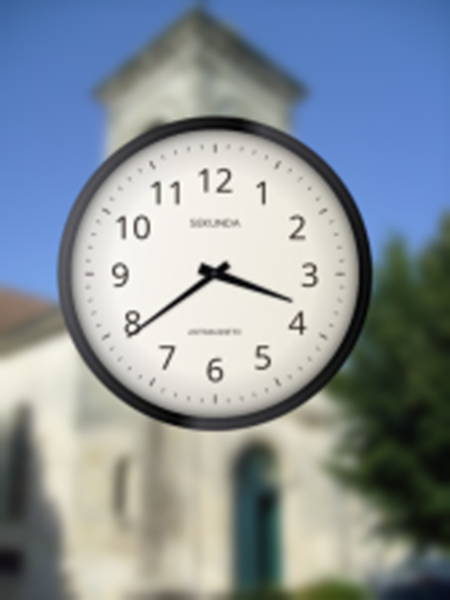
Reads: 3 h 39 min
